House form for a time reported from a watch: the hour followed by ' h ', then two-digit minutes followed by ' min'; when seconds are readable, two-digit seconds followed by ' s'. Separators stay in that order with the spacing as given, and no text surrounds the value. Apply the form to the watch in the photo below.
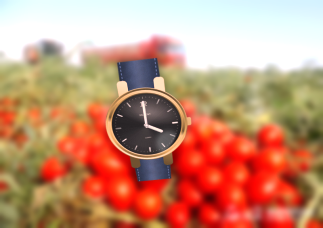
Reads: 4 h 00 min
